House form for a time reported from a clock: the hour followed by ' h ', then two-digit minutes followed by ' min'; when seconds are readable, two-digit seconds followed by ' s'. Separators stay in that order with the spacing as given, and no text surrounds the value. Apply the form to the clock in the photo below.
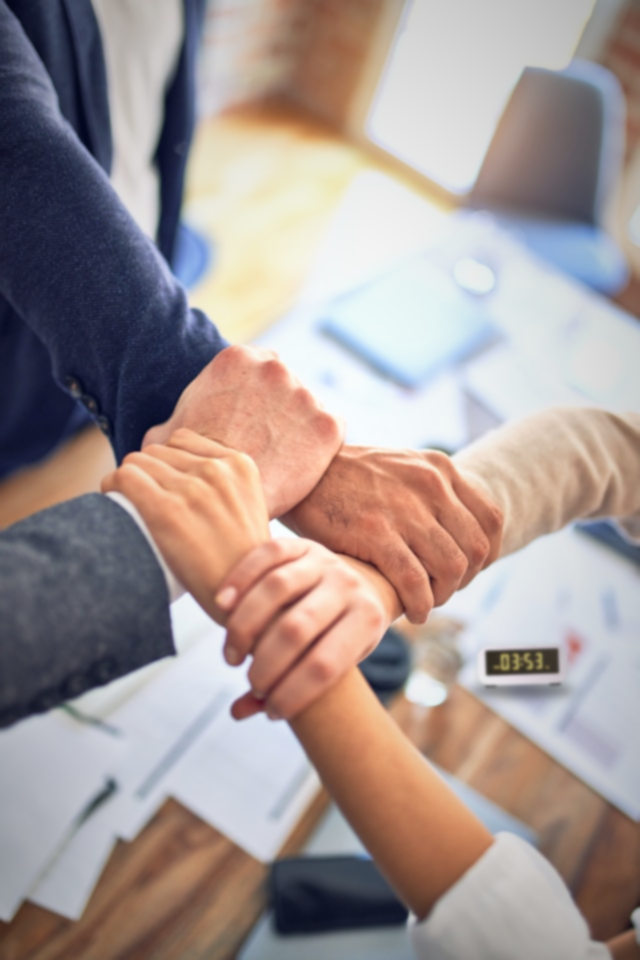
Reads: 3 h 53 min
